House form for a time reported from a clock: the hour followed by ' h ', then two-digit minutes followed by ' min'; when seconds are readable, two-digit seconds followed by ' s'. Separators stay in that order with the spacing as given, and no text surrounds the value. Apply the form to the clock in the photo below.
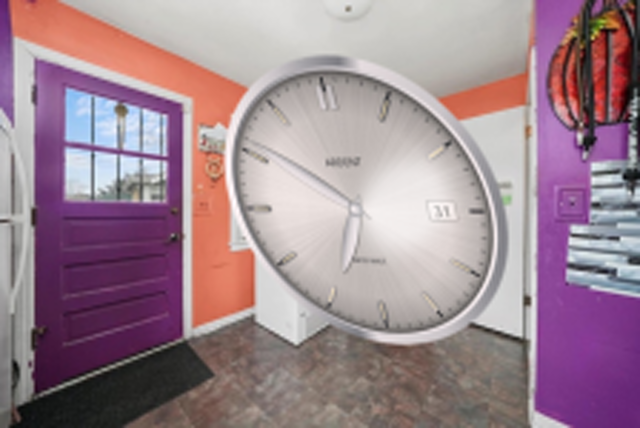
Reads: 6 h 51 min
